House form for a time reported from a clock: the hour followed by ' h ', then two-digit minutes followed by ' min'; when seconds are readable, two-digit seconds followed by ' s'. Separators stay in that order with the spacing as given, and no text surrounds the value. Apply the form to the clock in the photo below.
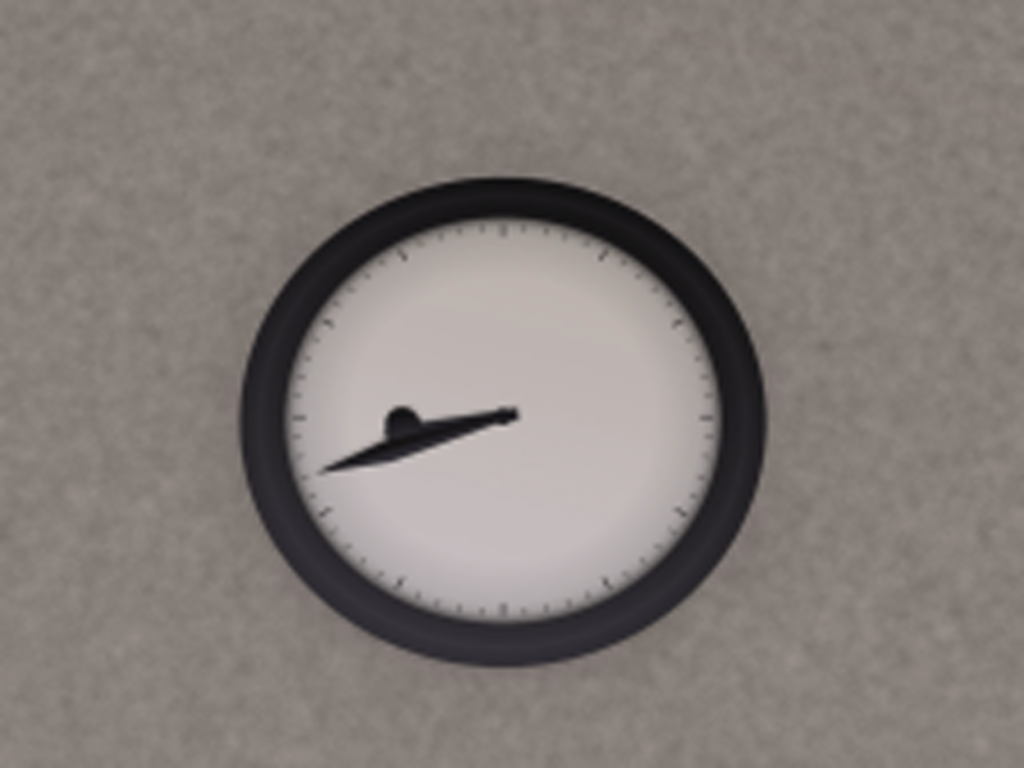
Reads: 8 h 42 min
